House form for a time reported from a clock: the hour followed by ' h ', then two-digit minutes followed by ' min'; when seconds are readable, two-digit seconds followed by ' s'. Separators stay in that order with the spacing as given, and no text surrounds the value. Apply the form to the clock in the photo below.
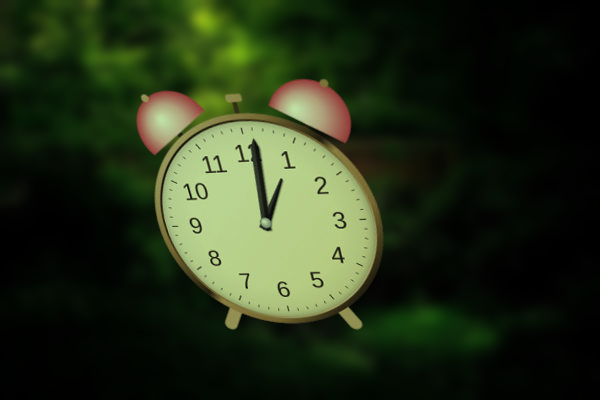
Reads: 1 h 01 min
